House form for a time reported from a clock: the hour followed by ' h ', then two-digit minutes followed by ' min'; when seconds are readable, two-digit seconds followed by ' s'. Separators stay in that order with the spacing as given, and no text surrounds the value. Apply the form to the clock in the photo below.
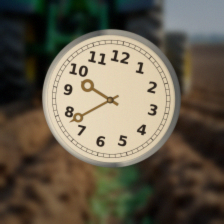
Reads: 9 h 38 min
